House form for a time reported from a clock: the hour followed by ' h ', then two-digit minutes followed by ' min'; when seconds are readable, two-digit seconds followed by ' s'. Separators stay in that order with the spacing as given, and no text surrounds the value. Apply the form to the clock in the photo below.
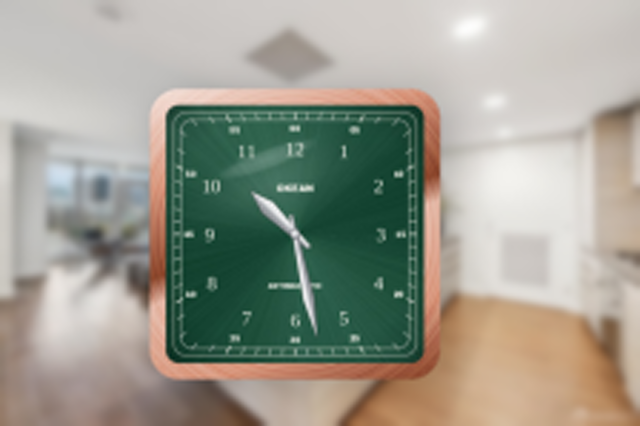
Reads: 10 h 28 min
